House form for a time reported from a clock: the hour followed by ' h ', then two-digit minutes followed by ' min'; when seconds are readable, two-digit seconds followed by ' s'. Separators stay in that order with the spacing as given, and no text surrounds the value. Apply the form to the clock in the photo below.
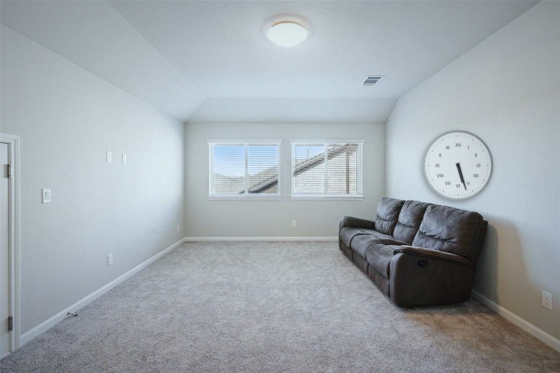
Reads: 5 h 27 min
